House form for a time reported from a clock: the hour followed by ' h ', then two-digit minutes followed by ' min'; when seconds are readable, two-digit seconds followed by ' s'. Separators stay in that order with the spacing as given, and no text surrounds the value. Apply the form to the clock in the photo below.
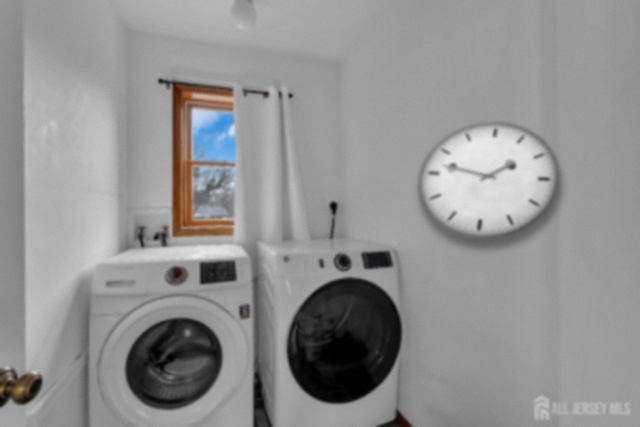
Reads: 1 h 47 min
